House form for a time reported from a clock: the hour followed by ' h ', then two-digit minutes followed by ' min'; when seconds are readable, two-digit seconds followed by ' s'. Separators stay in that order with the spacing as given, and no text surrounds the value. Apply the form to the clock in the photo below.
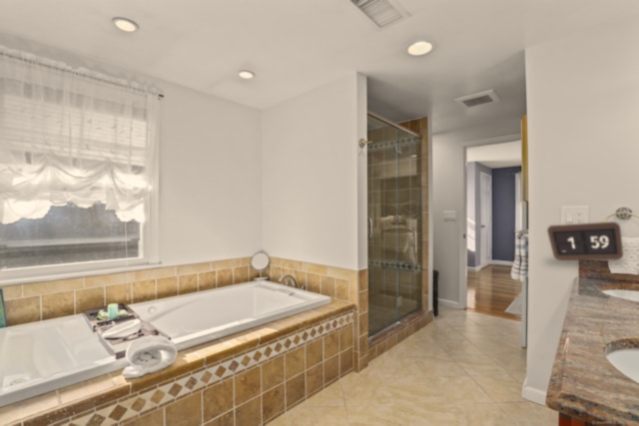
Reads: 1 h 59 min
